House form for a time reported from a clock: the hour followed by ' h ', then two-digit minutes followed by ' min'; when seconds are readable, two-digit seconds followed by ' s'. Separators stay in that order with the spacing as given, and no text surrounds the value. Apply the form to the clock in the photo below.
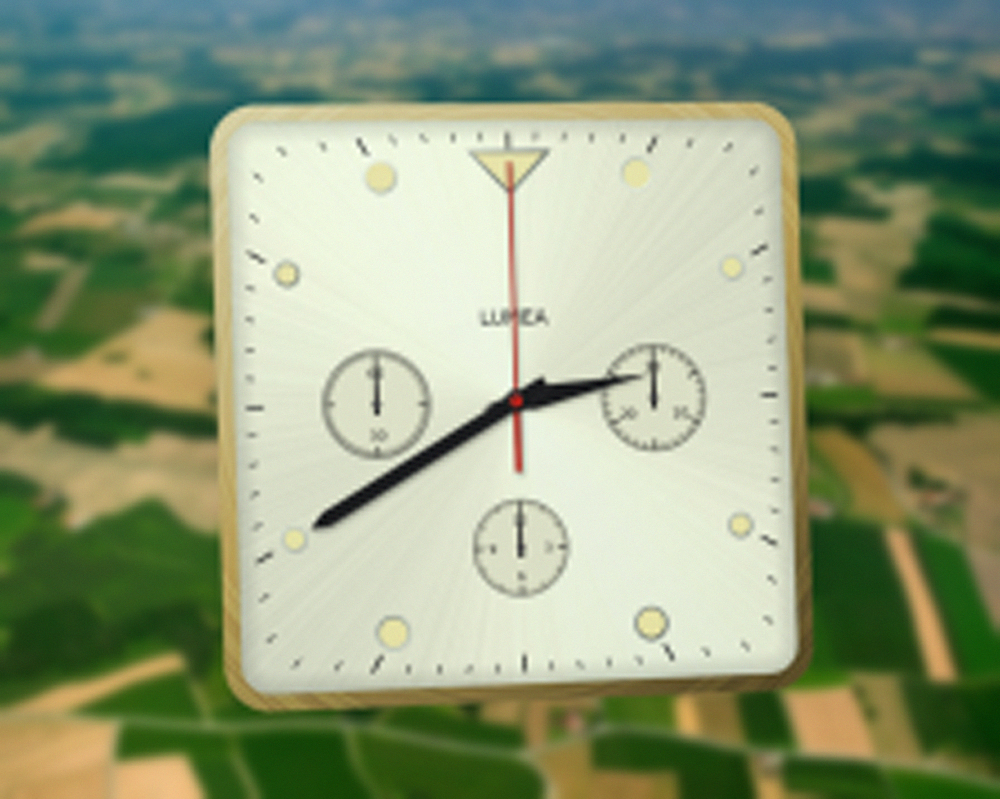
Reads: 2 h 40 min
